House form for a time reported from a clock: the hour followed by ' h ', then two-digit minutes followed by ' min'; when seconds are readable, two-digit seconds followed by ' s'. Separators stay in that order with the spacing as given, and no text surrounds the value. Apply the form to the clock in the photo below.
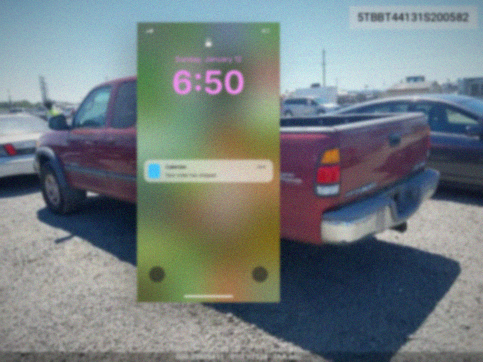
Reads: 6 h 50 min
